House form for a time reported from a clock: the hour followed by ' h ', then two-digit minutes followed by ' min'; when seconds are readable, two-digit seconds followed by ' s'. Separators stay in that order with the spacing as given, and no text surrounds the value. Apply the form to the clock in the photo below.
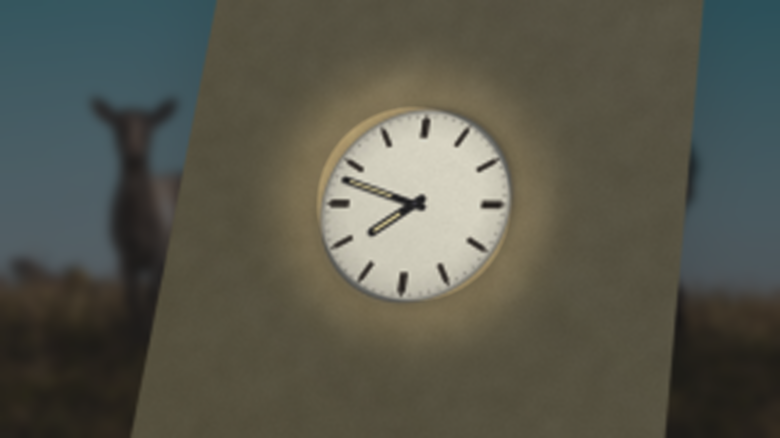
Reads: 7 h 48 min
